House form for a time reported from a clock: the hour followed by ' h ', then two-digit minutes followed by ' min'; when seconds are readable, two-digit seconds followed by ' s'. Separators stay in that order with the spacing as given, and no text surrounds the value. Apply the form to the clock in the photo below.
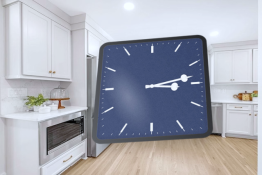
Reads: 3 h 13 min
